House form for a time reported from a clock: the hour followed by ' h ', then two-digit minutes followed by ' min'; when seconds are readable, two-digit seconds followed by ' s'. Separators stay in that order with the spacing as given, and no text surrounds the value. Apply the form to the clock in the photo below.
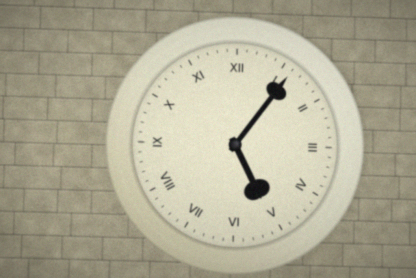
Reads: 5 h 06 min
